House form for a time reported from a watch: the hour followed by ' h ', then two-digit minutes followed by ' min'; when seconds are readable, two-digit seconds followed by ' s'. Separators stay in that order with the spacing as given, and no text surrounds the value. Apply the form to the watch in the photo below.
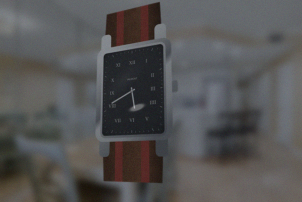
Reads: 5 h 41 min
